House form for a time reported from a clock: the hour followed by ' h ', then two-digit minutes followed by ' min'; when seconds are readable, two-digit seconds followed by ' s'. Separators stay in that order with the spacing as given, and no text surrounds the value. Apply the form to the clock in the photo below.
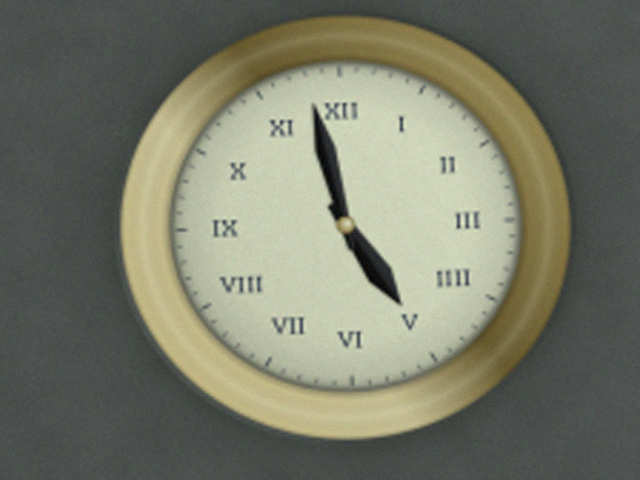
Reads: 4 h 58 min
